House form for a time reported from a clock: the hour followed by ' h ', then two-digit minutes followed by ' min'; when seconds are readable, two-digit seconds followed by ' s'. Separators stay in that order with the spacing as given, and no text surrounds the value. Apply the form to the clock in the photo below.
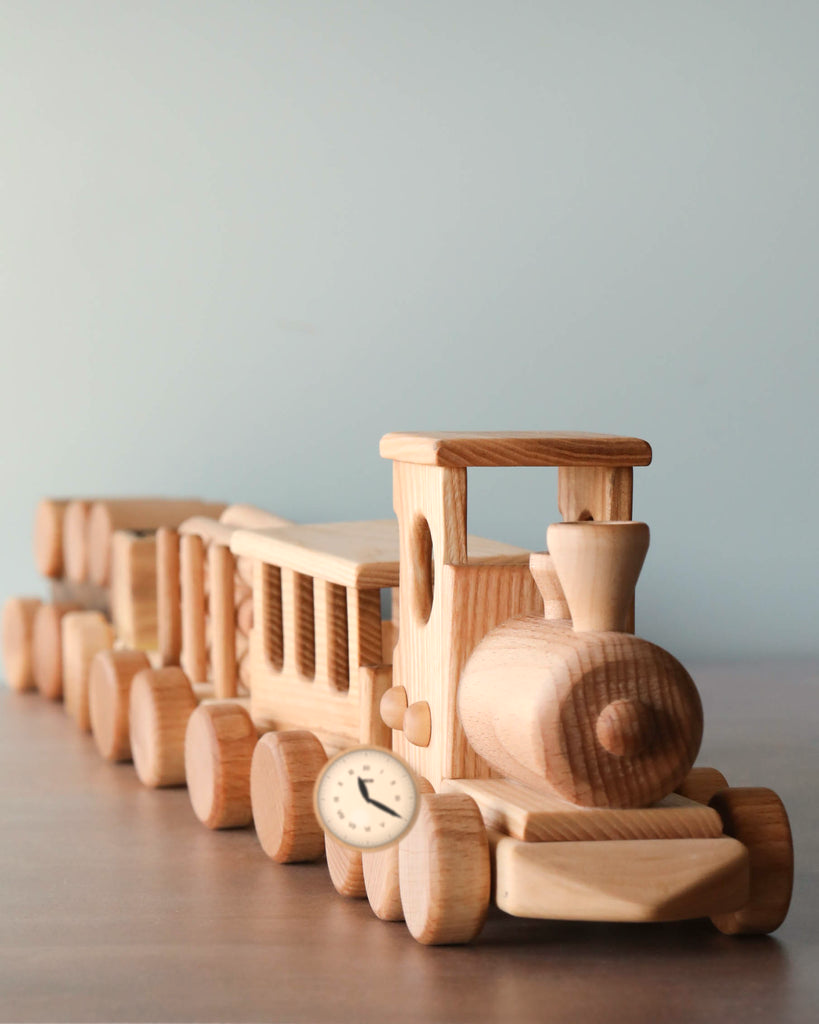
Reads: 11 h 20 min
